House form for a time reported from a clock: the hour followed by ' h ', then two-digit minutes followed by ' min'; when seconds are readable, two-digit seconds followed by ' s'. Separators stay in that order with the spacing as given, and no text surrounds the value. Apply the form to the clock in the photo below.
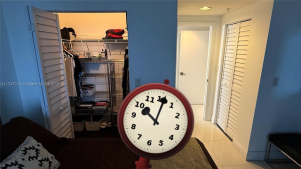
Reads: 10 h 01 min
